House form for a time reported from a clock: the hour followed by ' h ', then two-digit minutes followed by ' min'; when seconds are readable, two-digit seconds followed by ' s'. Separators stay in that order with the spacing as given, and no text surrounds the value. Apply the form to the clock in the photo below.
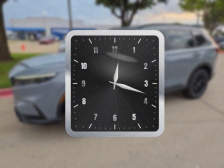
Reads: 12 h 18 min
